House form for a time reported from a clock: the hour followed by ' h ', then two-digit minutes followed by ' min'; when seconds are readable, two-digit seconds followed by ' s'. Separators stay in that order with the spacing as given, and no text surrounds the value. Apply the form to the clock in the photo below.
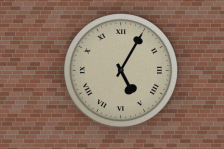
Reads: 5 h 05 min
